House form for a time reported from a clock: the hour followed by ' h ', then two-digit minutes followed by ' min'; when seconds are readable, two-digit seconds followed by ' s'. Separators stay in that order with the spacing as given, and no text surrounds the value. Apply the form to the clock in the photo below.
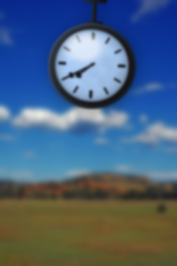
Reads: 7 h 40 min
